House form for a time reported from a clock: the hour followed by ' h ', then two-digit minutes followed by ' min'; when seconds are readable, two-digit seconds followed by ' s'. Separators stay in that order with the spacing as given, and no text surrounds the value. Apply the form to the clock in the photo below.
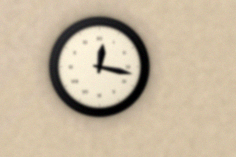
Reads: 12 h 17 min
